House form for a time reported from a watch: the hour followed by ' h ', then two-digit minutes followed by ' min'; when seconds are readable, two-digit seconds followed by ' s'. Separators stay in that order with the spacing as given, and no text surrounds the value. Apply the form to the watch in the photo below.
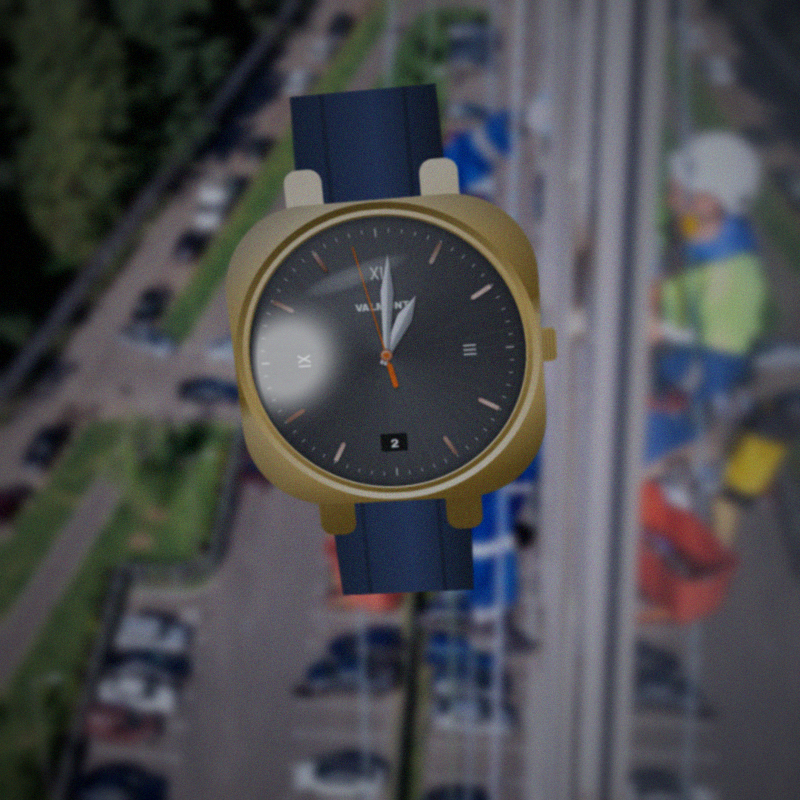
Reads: 1 h 00 min 58 s
